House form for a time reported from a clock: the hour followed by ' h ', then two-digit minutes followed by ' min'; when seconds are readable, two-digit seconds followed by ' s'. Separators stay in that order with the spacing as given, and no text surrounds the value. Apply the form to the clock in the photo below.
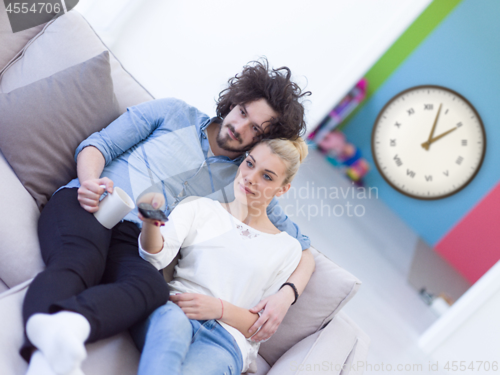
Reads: 2 h 03 min
